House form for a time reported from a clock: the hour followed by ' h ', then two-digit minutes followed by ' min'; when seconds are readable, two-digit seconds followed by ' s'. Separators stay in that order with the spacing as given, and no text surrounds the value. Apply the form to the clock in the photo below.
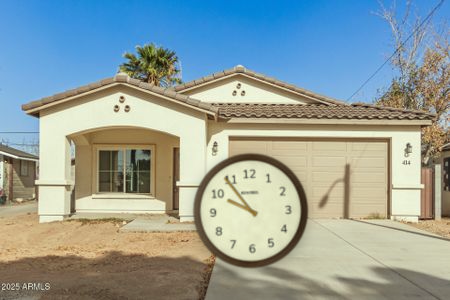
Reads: 9 h 54 min
